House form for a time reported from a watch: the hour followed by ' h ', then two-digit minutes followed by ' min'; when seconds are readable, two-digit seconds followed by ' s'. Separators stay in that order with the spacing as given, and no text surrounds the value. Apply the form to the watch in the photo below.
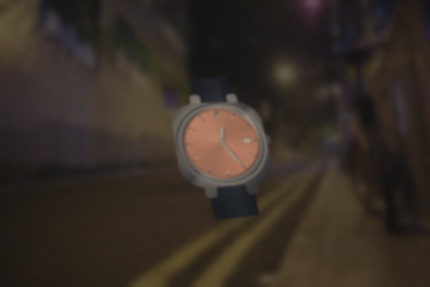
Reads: 12 h 25 min
